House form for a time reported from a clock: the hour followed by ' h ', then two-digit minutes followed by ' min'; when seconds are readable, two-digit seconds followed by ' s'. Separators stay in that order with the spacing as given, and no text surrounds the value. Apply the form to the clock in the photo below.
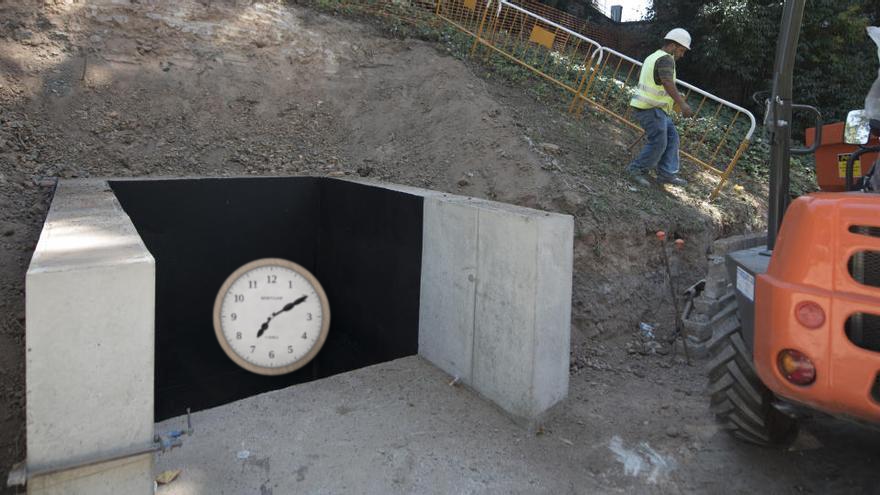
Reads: 7 h 10 min
